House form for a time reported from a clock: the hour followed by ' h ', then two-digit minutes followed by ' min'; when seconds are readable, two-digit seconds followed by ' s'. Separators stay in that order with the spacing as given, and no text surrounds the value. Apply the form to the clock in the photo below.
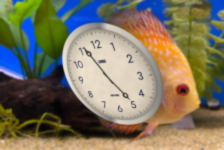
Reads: 4 h 56 min
